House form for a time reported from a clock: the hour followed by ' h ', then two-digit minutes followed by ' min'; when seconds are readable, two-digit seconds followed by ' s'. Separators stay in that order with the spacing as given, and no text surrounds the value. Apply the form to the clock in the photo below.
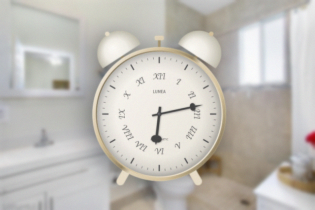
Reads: 6 h 13 min
